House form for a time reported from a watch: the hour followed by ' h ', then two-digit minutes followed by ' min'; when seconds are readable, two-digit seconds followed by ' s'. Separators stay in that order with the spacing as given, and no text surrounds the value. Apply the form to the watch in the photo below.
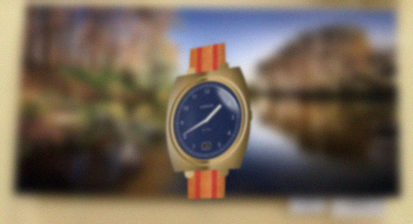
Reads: 1 h 41 min
